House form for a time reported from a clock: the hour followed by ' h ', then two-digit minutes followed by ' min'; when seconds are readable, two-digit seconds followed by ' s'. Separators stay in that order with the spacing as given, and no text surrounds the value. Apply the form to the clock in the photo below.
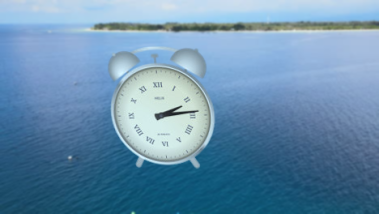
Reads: 2 h 14 min
